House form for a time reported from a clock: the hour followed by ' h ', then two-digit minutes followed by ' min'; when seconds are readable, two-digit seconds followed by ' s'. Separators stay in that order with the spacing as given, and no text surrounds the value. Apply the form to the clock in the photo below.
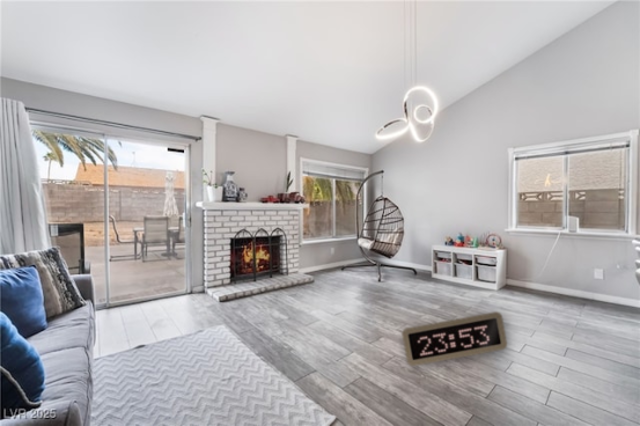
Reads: 23 h 53 min
